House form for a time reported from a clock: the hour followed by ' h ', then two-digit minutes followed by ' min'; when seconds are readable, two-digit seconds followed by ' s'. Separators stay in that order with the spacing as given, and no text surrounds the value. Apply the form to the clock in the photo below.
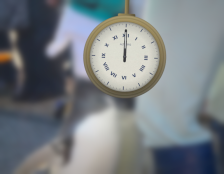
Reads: 12 h 00 min
